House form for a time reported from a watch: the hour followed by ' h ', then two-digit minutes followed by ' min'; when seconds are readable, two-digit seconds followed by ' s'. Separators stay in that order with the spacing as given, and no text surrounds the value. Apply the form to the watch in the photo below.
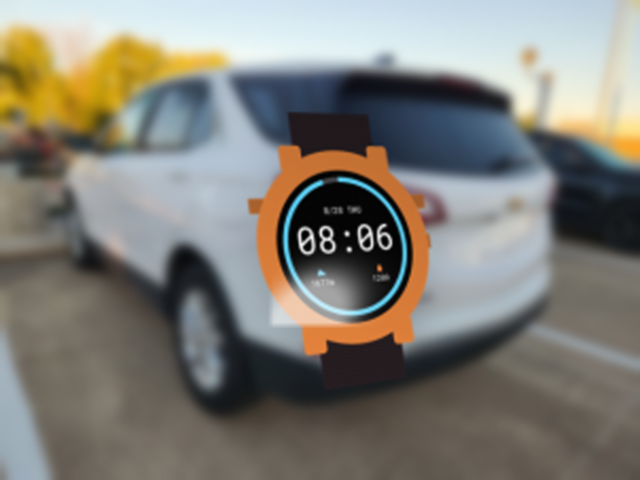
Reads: 8 h 06 min
